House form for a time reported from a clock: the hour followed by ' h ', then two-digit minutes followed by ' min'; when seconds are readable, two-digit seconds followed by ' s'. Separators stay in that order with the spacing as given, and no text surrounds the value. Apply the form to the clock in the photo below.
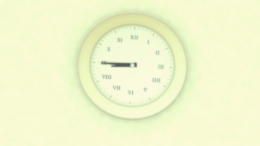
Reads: 8 h 45 min
